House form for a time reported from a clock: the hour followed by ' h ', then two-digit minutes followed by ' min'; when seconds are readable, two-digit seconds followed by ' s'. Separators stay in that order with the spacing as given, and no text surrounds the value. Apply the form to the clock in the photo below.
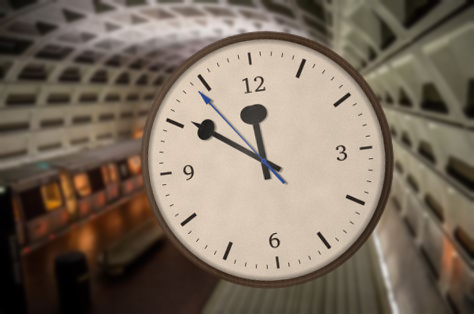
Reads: 11 h 50 min 54 s
